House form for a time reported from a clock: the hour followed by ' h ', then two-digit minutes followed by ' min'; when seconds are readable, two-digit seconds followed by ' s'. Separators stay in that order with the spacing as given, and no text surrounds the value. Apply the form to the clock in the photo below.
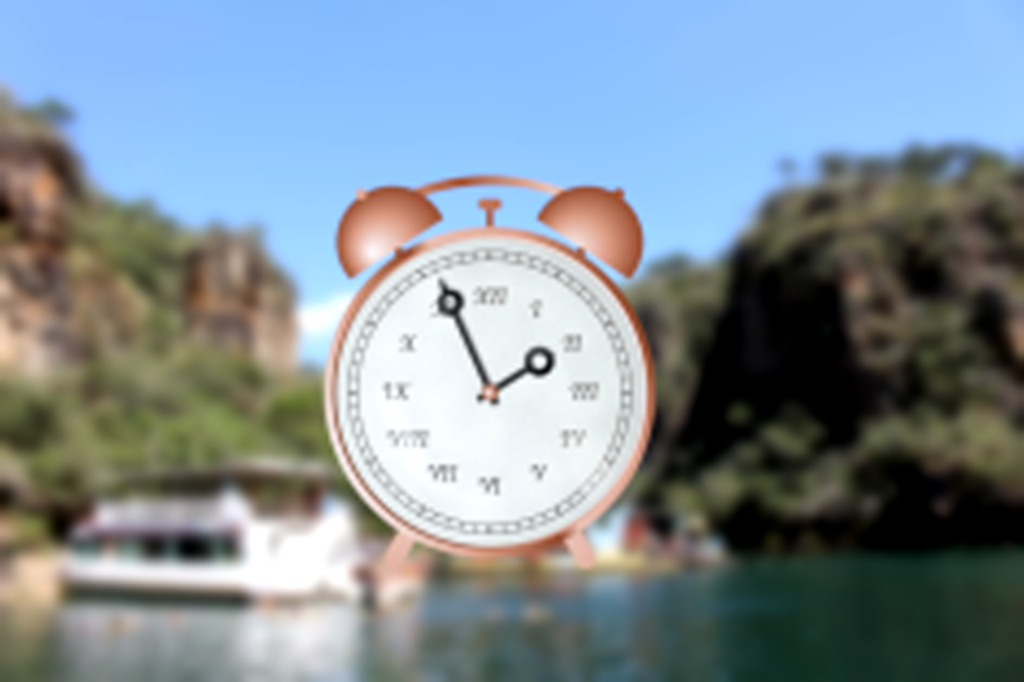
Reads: 1 h 56 min
